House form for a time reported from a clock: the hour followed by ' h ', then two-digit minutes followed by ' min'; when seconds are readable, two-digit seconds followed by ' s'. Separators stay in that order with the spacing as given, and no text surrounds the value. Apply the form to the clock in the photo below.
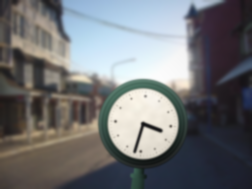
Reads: 3 h 32 min
